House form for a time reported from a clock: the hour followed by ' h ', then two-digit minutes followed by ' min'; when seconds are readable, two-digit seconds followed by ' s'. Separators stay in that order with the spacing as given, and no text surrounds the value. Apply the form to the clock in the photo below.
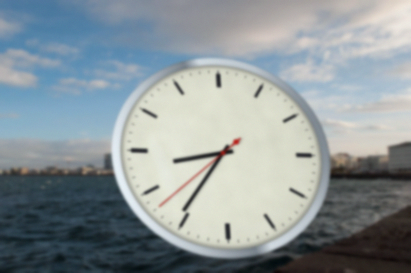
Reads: 8 h 35 min 38 s
